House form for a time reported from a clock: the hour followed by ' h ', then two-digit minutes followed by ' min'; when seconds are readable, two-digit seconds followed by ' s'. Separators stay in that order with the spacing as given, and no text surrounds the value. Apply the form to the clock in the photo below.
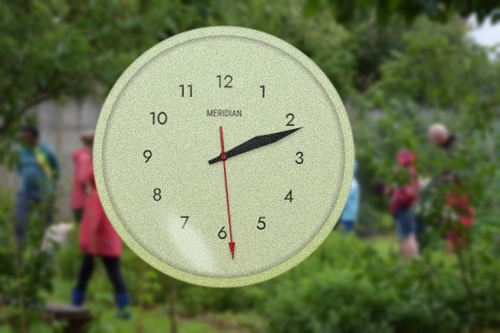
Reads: 2 h 11 min 29 s
